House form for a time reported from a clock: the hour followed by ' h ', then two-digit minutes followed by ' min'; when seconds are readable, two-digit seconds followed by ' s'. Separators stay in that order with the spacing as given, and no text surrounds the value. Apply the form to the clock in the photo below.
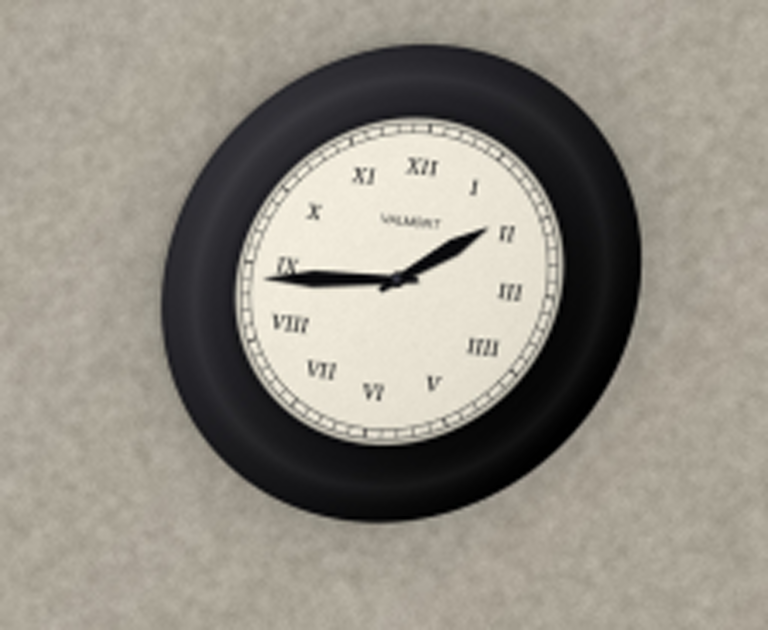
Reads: 1 h 44 min
